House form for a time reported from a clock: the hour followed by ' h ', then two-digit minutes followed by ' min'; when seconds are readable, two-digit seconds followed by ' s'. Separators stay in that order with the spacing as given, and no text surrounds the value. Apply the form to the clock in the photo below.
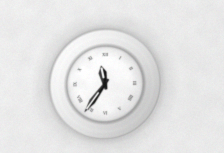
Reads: 11 h 36 min
